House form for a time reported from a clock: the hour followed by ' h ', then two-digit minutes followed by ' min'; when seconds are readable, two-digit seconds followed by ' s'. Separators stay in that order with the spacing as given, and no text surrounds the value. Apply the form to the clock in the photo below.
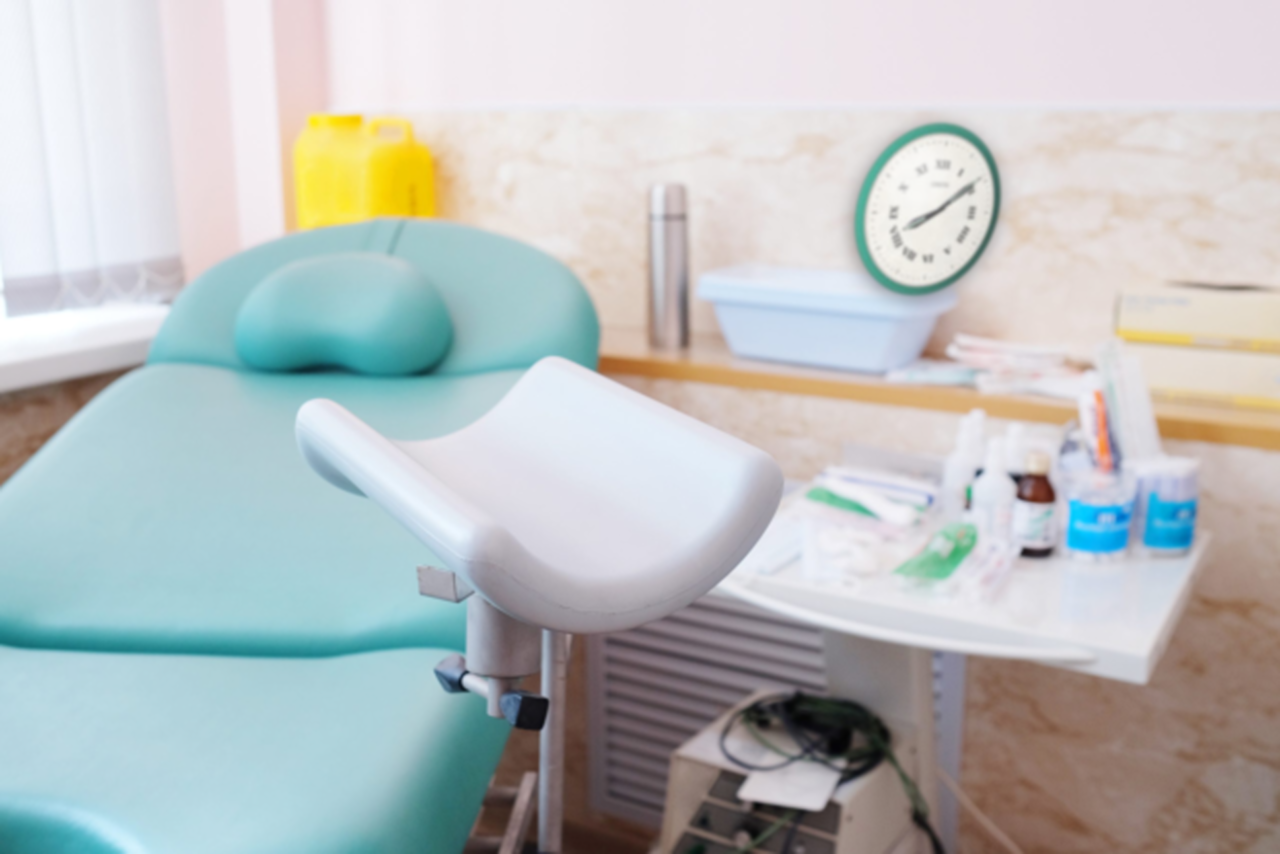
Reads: 8 h 09 min
